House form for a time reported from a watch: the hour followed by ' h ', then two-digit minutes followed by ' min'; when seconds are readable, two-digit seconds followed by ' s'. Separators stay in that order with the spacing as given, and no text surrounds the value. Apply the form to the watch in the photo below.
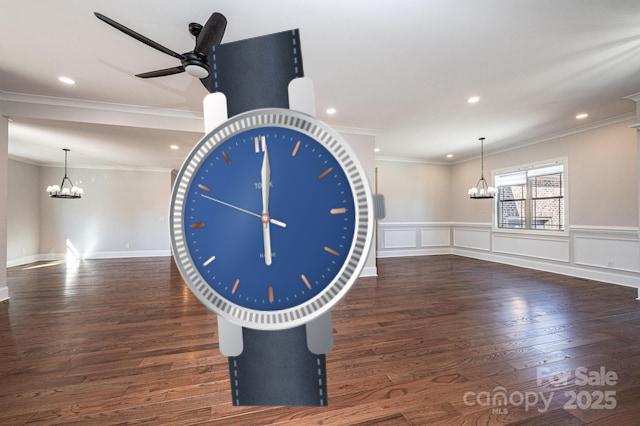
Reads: 6 h 00 min 49 s
